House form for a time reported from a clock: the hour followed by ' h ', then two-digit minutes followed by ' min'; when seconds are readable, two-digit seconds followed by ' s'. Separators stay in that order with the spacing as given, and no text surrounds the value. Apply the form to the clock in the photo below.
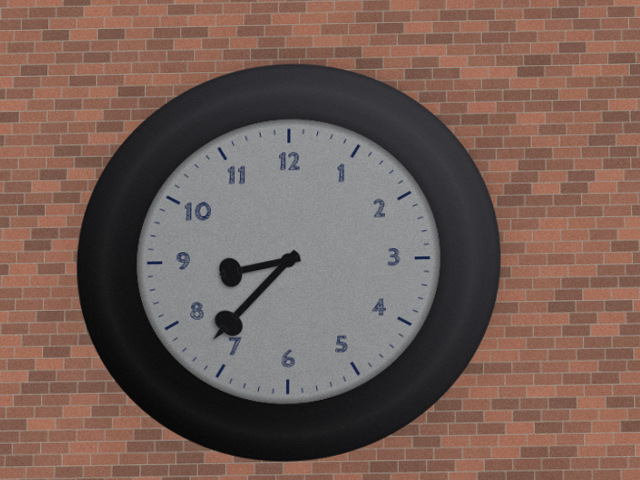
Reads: 8 h 37 min
